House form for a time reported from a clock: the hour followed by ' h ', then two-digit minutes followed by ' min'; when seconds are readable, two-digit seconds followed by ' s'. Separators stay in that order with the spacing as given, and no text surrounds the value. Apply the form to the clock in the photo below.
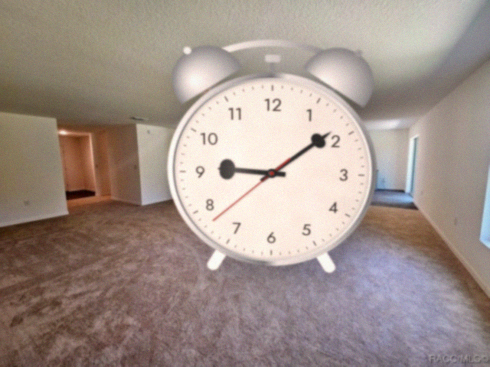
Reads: 9 h 08 min 38 s
